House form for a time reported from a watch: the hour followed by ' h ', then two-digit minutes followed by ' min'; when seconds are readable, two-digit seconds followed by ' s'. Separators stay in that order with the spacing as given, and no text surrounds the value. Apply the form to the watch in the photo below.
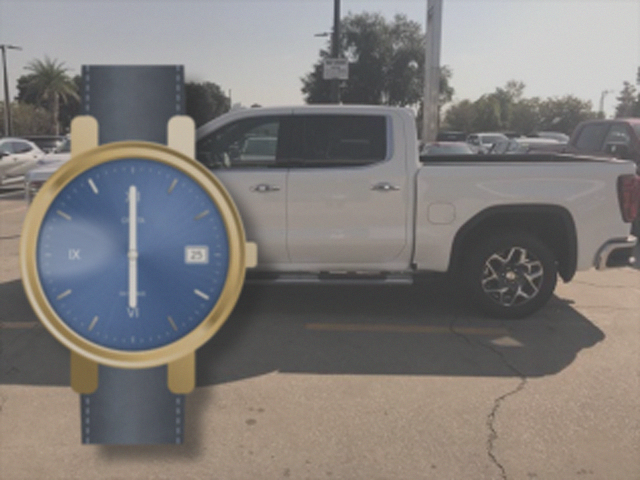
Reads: 6 h 00 min
